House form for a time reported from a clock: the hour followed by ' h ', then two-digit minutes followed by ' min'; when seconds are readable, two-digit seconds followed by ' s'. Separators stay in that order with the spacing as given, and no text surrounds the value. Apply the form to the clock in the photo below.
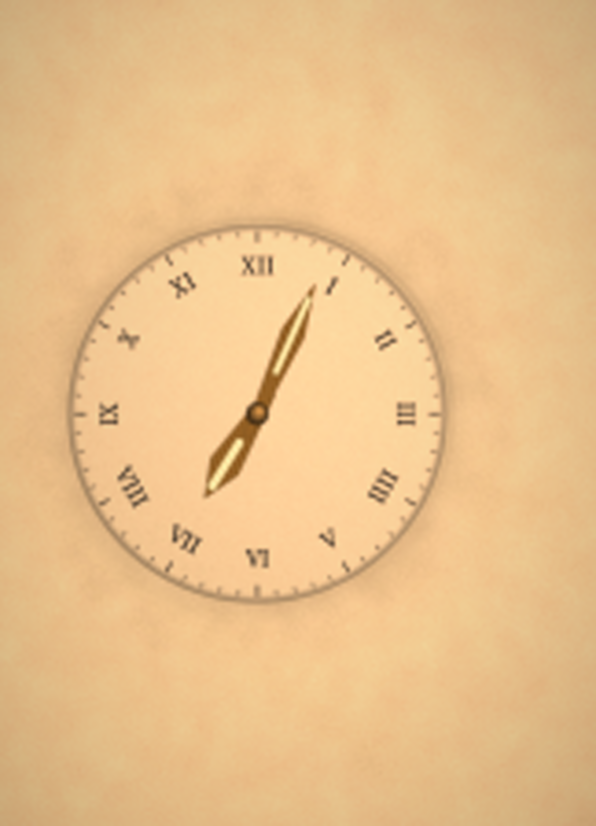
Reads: 7 h 04 min
